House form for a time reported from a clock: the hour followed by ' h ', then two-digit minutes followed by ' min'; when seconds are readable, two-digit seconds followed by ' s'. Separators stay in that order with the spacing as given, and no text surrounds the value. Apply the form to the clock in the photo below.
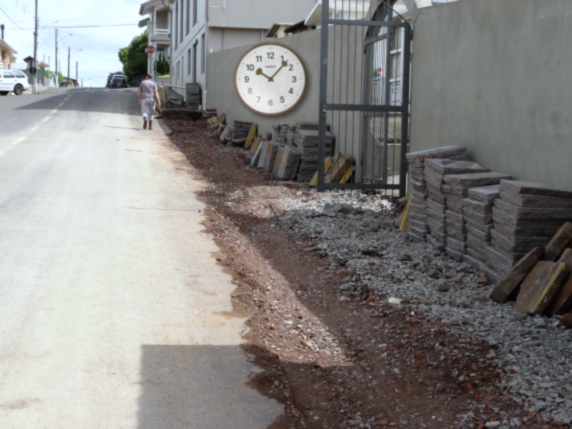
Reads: 10 h 07 min
